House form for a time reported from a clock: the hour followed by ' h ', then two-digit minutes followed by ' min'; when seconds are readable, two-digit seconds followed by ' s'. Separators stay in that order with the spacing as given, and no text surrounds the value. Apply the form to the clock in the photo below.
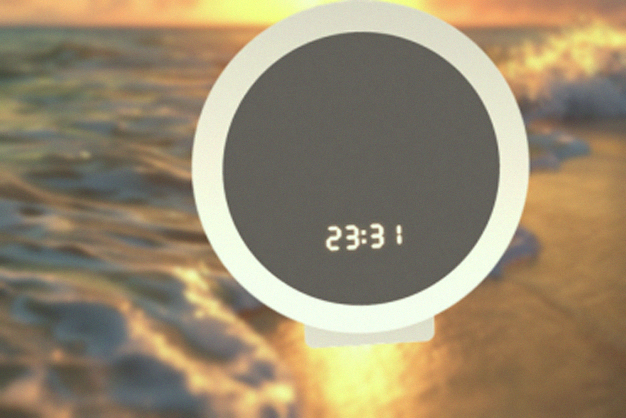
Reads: 23 h 31 min
